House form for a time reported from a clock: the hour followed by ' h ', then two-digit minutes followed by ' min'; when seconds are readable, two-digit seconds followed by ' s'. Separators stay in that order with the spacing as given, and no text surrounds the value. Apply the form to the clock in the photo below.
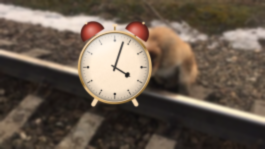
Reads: 4 h 03 min
